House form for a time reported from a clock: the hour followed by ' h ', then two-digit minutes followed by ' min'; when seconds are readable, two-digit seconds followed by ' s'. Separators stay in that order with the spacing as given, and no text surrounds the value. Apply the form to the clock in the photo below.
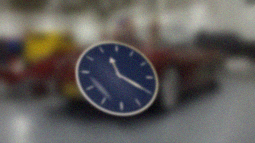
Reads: 11 h 20 min
